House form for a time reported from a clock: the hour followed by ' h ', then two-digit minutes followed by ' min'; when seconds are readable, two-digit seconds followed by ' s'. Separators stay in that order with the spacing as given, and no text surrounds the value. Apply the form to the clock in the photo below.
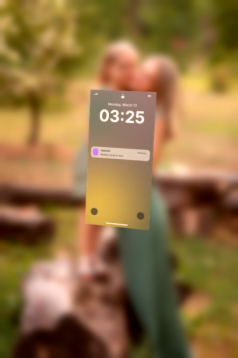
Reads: 3 h 25 min
